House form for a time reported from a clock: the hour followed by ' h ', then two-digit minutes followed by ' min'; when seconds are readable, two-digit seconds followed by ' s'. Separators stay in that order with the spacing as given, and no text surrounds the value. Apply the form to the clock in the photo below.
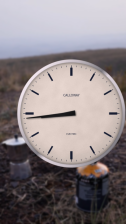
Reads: 8 h 44 min
